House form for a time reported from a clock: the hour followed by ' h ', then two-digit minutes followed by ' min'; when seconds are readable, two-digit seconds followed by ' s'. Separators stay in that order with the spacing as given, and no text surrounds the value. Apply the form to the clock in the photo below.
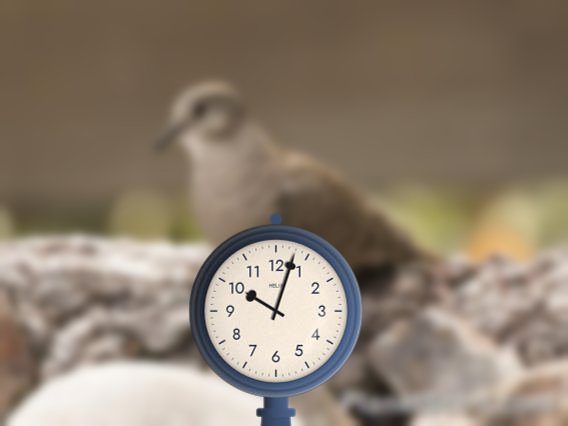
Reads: 10 h 03 min
